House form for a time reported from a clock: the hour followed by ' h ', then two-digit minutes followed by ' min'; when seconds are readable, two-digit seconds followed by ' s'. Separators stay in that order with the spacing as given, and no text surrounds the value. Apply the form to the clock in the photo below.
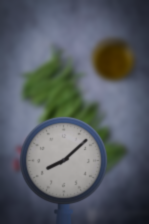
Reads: 8 h 08 min
